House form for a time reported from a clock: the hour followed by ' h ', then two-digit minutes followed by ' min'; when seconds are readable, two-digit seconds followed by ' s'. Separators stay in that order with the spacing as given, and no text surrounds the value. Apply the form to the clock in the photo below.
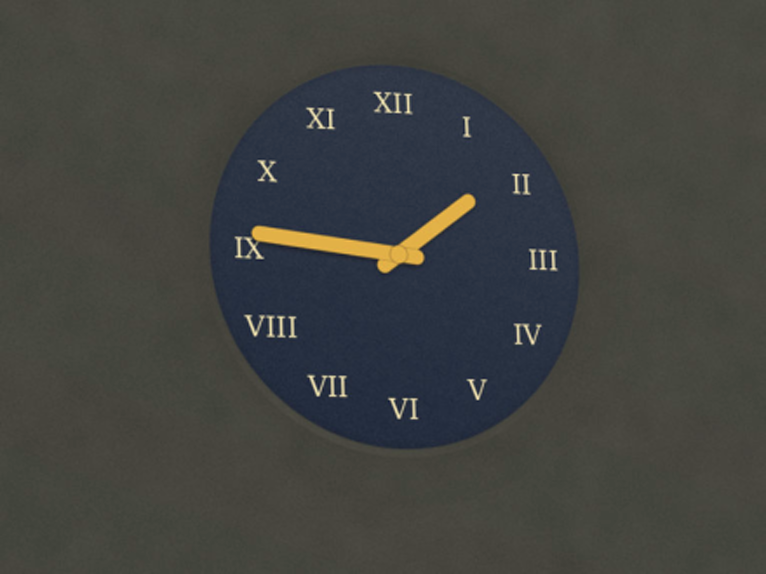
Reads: 1 h 46 min
